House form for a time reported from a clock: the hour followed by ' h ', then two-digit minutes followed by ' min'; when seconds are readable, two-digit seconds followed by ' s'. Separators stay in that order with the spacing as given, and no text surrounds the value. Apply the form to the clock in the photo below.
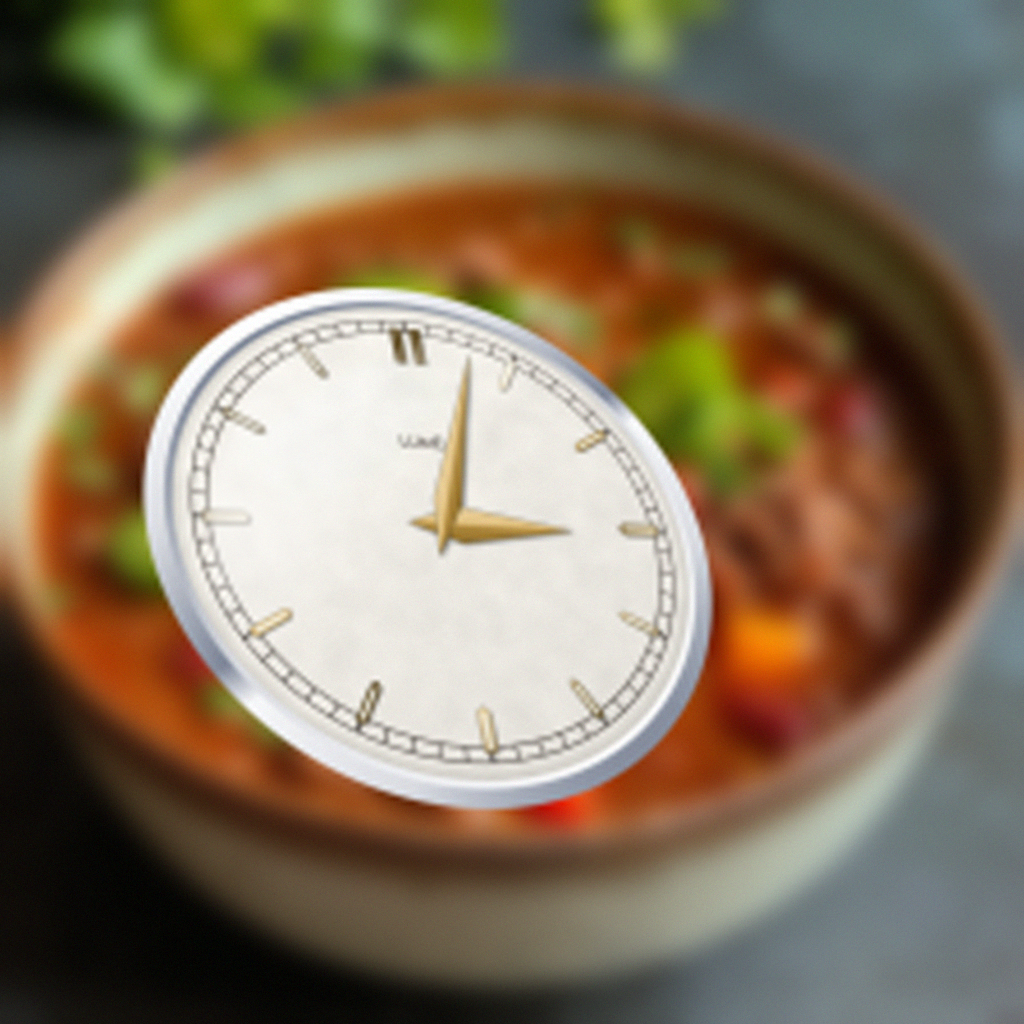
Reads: 3 h 03 min
